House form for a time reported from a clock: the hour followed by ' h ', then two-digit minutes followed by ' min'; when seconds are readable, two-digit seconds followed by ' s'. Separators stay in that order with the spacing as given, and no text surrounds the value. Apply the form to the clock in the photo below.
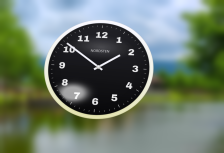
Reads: 1 h 51 min
